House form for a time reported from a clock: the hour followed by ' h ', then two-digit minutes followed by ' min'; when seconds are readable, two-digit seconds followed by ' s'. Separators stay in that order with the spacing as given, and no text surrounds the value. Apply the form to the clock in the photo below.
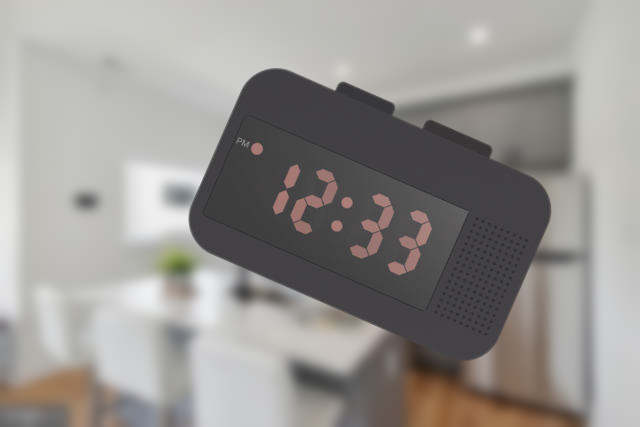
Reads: 12 h 33 min
